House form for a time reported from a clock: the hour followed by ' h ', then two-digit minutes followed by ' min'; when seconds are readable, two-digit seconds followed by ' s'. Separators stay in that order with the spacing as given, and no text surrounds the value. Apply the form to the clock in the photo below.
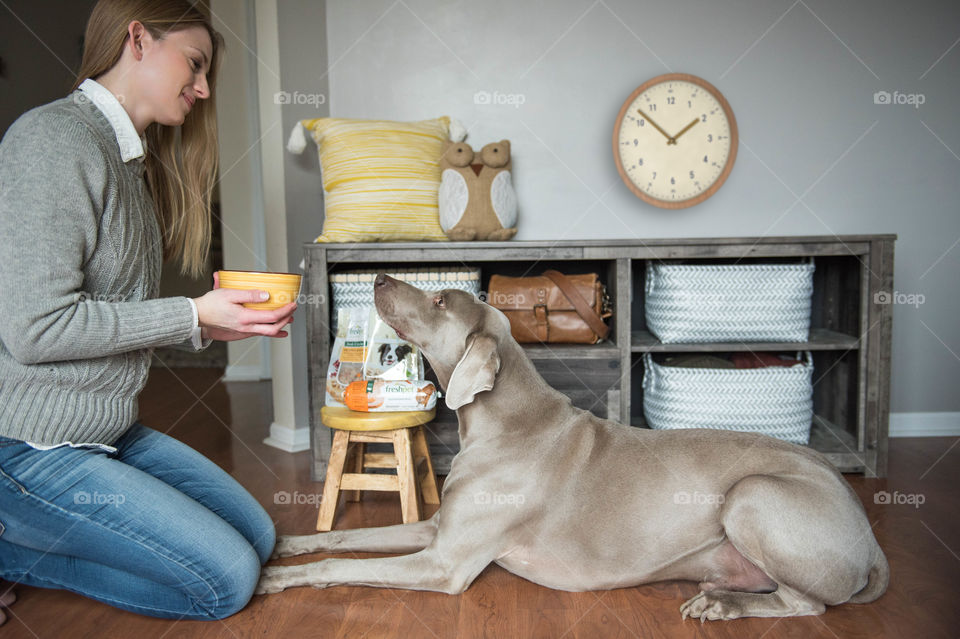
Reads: 1 h 52 min
